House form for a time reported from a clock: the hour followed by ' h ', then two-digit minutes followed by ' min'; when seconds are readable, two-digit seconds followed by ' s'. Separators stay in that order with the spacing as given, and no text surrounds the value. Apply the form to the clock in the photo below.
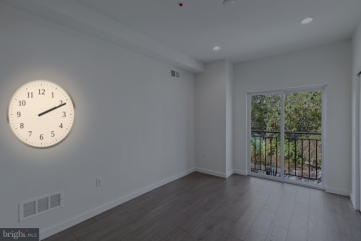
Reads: 2 h 11 min
